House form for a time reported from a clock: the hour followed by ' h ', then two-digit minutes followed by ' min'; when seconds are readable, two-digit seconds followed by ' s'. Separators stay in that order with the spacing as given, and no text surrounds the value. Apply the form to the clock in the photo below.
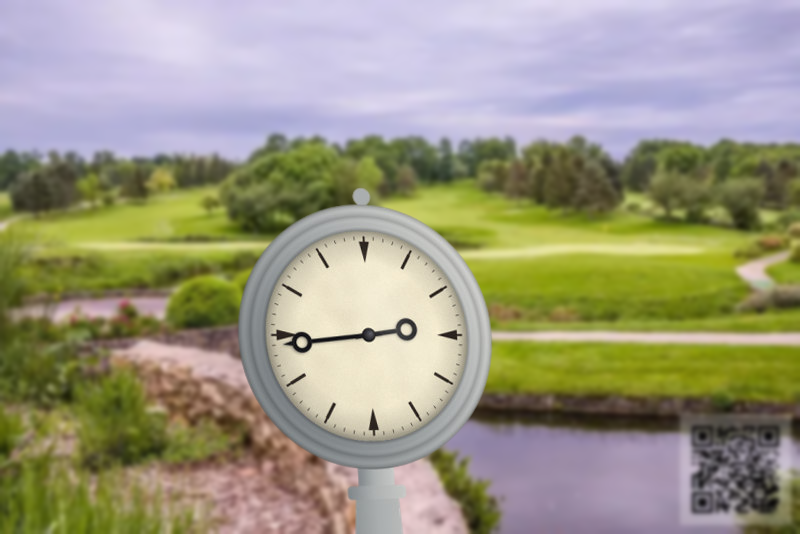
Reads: 2 h 44 min
